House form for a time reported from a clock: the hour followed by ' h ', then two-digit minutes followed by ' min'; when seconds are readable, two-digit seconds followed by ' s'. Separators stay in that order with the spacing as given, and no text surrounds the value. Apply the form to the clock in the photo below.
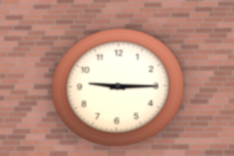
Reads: 9 h 15 min
